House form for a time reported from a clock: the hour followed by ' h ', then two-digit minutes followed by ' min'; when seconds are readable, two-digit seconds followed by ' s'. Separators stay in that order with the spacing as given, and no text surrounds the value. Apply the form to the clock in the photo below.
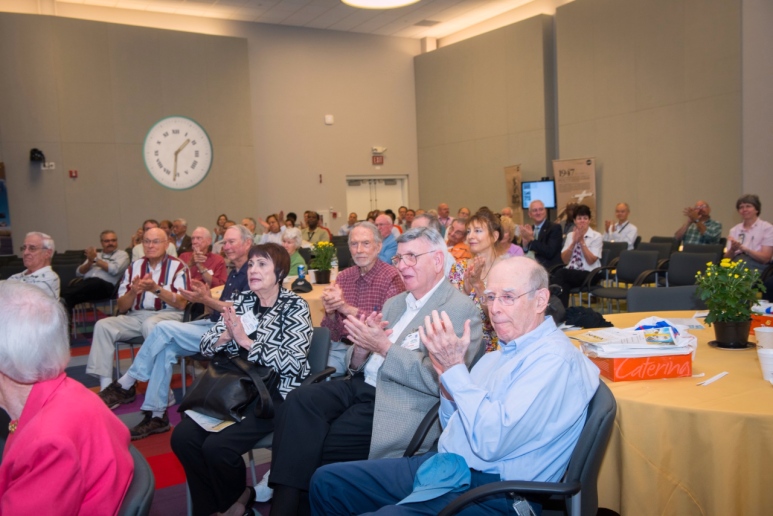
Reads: 1 h 31 min
